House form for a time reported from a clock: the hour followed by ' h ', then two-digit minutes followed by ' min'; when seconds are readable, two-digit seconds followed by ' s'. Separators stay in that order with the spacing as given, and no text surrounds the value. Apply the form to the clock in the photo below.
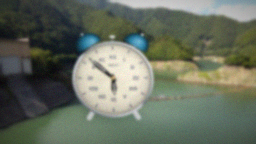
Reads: 5 h 52 min
